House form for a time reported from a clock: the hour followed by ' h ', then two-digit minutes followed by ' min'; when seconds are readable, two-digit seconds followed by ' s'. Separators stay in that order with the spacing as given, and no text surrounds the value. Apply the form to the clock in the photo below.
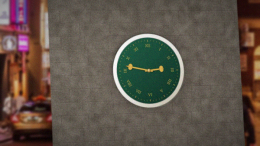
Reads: 2 h 47 min
